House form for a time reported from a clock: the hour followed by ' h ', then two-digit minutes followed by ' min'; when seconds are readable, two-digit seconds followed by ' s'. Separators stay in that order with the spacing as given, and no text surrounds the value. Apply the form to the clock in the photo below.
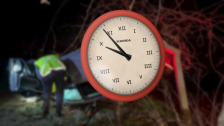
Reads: 9 h 54 min
